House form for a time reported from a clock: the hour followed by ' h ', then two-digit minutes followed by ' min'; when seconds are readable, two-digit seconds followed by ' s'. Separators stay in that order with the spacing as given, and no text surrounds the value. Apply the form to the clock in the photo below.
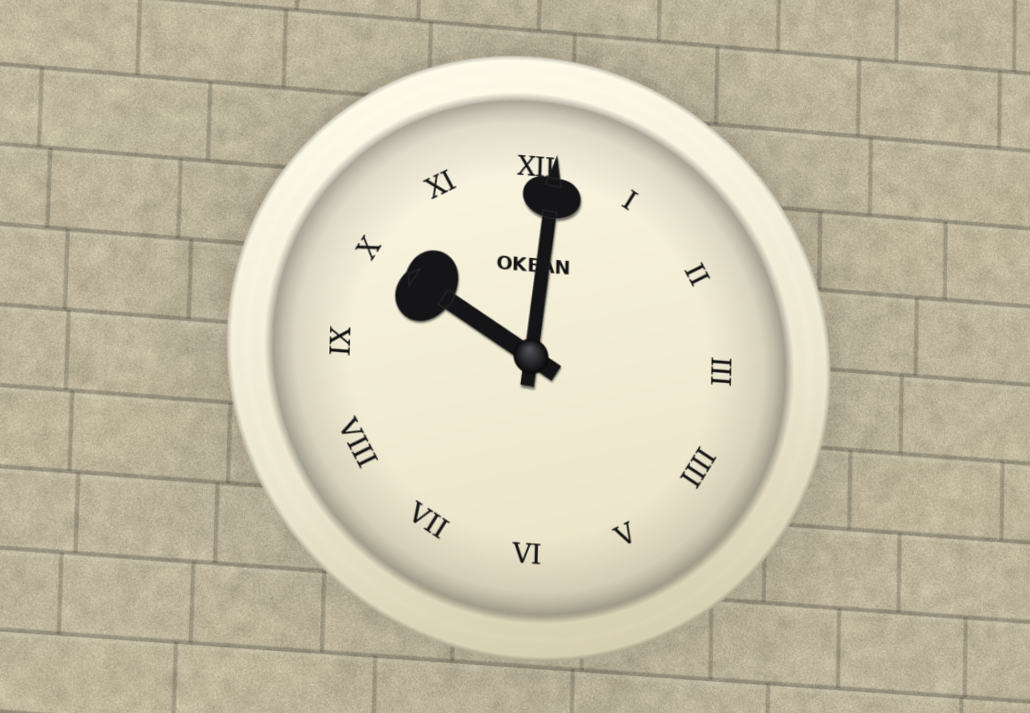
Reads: 10 h 01 min
